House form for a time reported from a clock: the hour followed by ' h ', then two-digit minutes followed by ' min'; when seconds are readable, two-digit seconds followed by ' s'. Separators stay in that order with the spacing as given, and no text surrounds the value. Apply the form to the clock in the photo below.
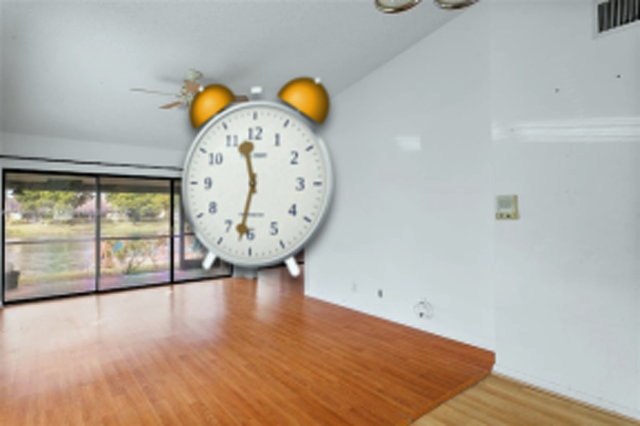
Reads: 11 h 32 min
